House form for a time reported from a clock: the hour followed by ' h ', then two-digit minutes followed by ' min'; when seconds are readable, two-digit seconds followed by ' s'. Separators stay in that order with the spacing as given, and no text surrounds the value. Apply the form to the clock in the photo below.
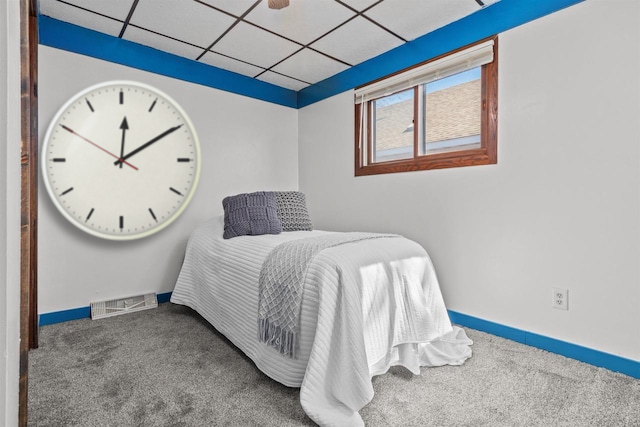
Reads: 12 h 09 min 50 s
